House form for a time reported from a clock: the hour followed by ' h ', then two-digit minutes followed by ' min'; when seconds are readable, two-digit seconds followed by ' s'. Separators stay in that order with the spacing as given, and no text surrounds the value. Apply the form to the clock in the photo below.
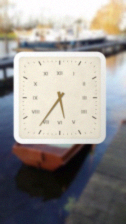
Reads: 5 h 36 min
